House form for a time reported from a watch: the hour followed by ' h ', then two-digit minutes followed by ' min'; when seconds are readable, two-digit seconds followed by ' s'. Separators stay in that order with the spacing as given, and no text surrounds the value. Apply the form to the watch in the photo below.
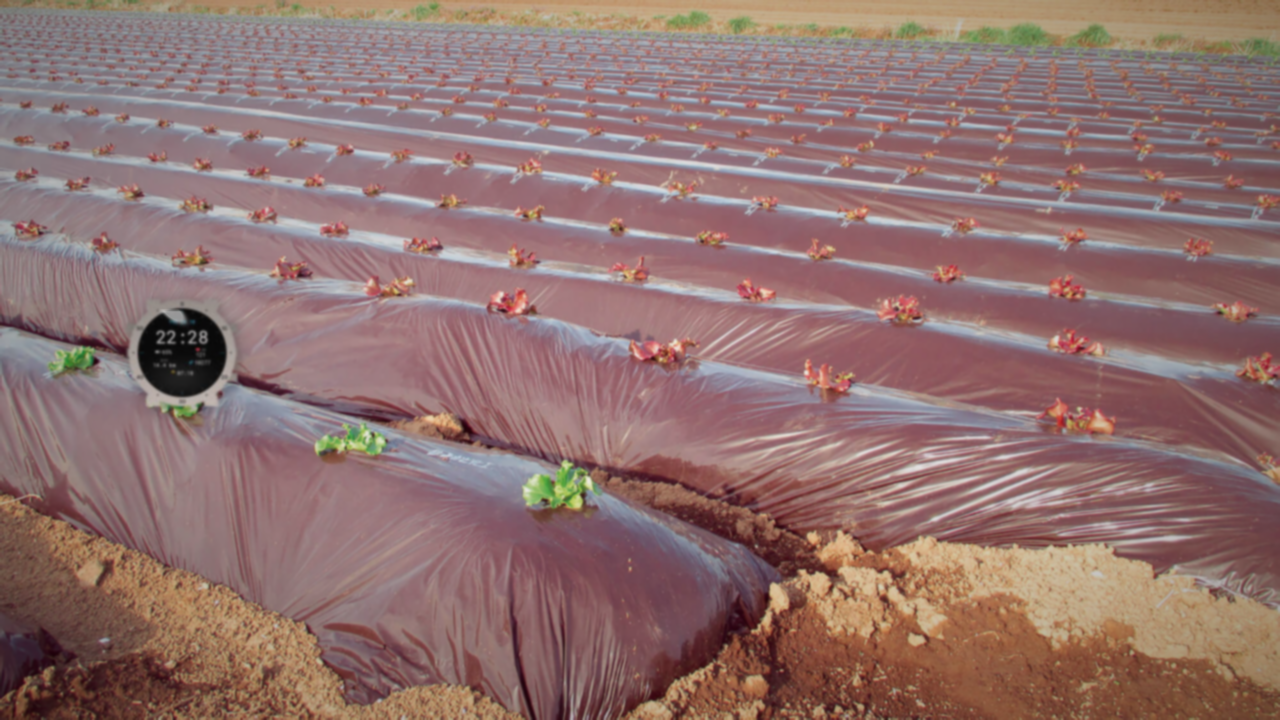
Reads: 22 h 28 min
